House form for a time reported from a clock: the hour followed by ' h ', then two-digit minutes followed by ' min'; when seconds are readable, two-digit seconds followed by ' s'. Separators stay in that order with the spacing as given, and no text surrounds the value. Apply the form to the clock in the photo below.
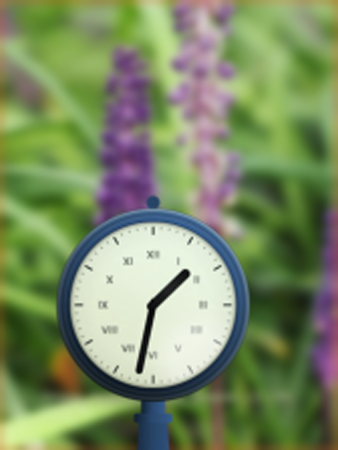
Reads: 1 h 32 min
